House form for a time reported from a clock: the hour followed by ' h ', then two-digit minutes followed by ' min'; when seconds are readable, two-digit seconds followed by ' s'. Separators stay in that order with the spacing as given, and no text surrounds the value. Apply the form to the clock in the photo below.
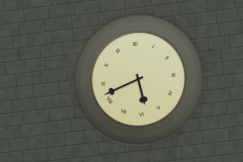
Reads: 5 h 42 min
